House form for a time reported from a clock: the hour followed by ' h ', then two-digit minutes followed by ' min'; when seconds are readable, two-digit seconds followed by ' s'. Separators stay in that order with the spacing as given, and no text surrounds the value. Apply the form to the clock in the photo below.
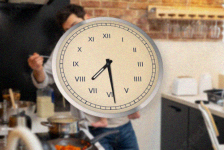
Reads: 7 h 29 min
